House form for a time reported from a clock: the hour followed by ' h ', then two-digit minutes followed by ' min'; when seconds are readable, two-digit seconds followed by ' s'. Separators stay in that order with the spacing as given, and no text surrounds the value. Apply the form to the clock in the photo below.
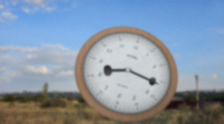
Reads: 8 h 16 min
